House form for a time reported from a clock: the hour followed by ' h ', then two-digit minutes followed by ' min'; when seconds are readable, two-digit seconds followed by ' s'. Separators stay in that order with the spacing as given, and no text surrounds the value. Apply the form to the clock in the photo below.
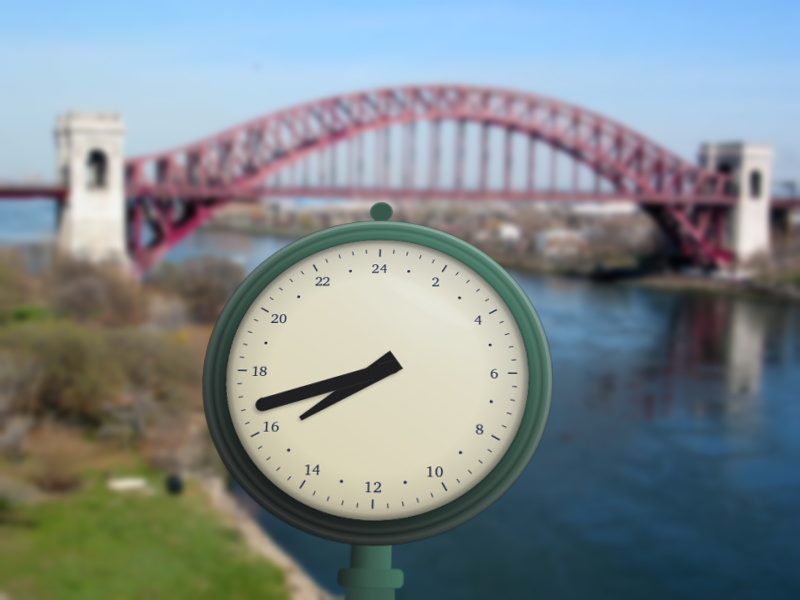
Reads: 15 h 42 min
